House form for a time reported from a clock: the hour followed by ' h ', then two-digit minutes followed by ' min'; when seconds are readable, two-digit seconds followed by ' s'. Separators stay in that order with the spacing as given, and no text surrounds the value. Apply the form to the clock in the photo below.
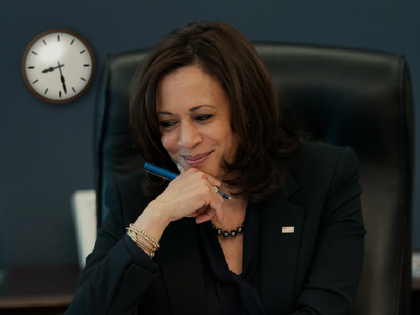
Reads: 8 h 28 min
